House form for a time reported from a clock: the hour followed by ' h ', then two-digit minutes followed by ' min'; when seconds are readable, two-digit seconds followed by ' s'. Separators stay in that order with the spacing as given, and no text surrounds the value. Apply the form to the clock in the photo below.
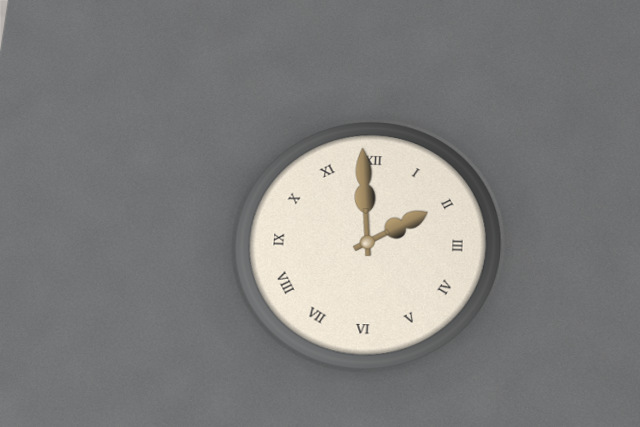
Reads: 1 h 59 min
